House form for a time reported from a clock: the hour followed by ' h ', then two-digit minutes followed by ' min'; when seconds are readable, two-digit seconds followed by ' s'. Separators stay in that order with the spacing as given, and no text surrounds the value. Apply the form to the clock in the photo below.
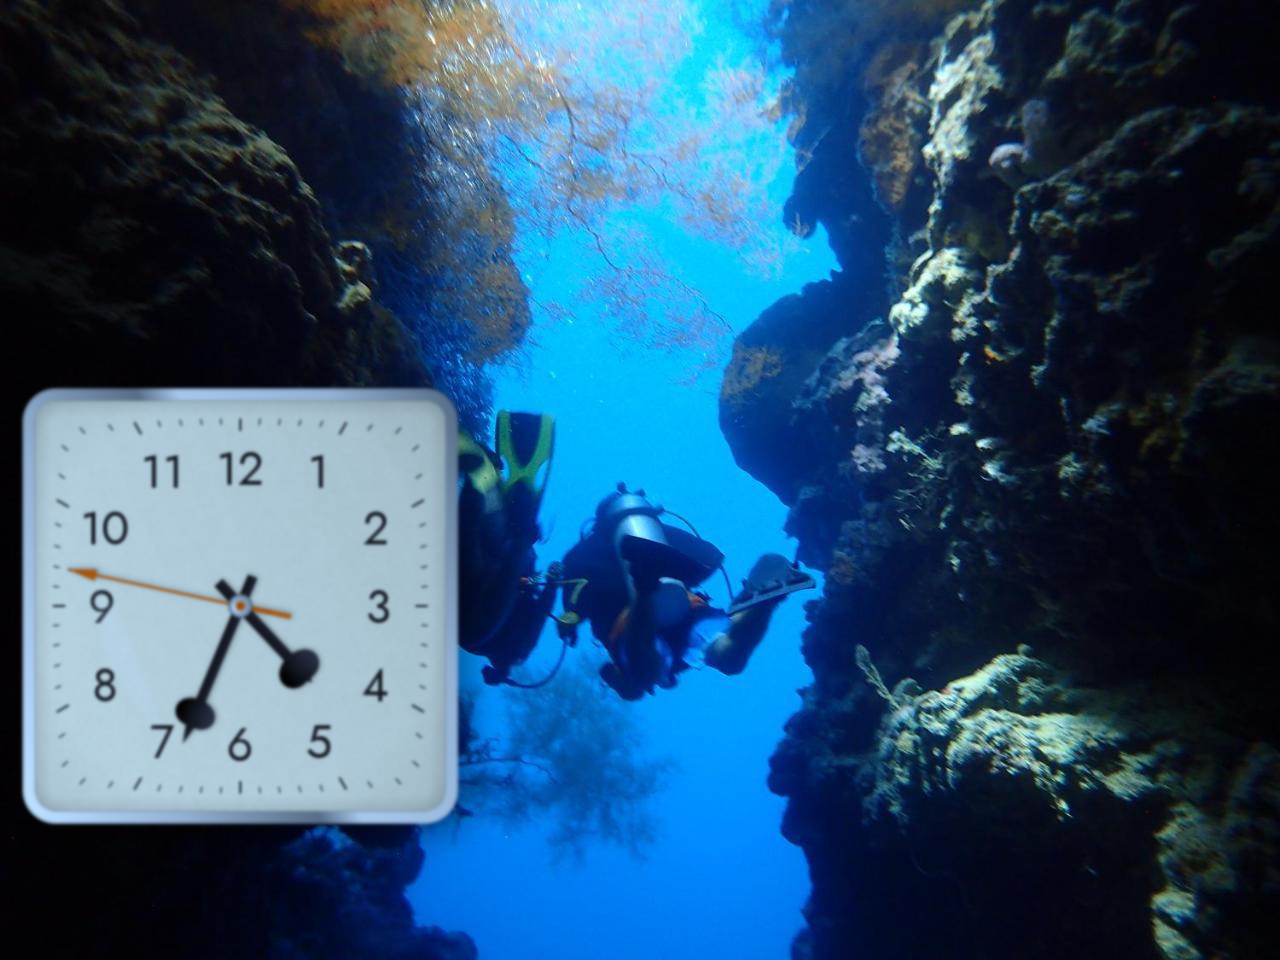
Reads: 4 h 33 min 47 s
